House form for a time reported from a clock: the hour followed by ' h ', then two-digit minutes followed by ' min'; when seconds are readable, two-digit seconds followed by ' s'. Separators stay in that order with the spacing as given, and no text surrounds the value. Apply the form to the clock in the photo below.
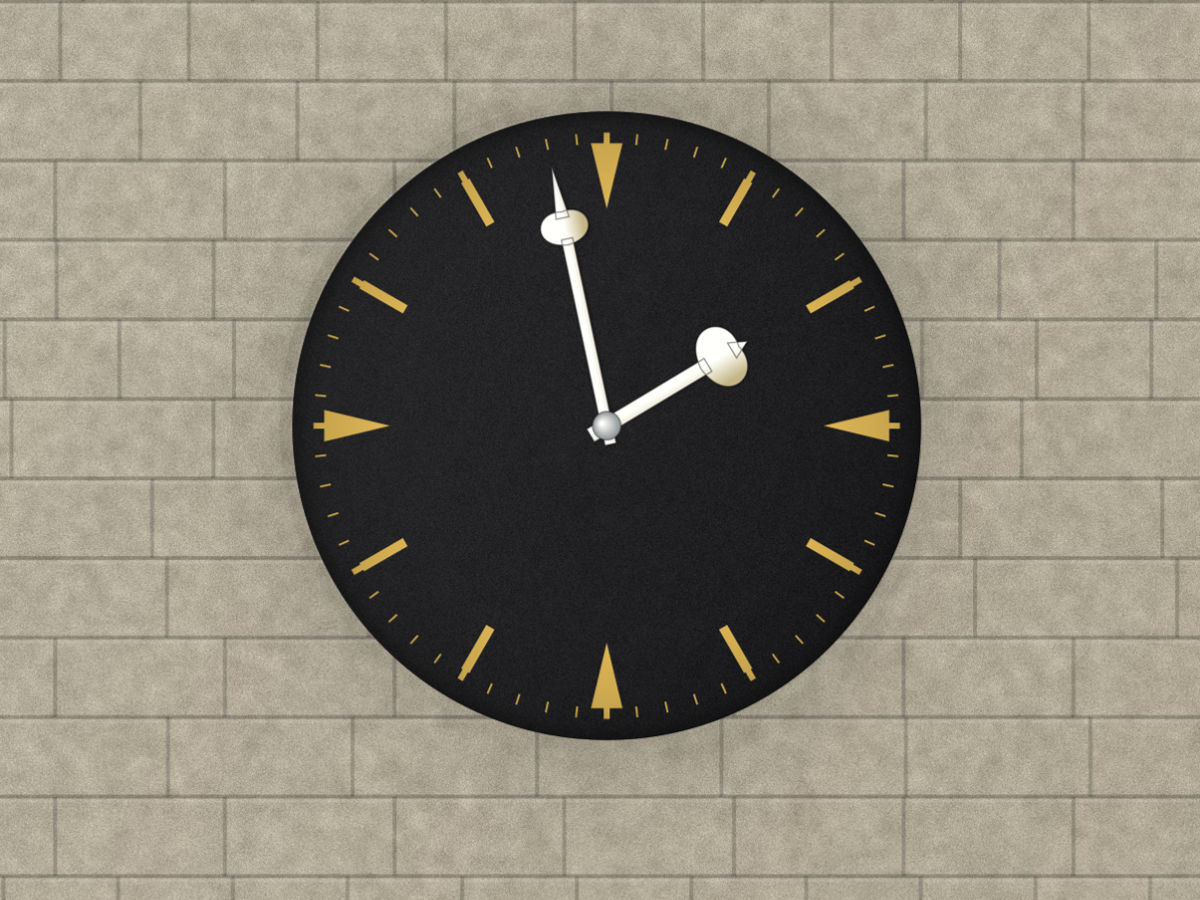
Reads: 1 h 58 min
